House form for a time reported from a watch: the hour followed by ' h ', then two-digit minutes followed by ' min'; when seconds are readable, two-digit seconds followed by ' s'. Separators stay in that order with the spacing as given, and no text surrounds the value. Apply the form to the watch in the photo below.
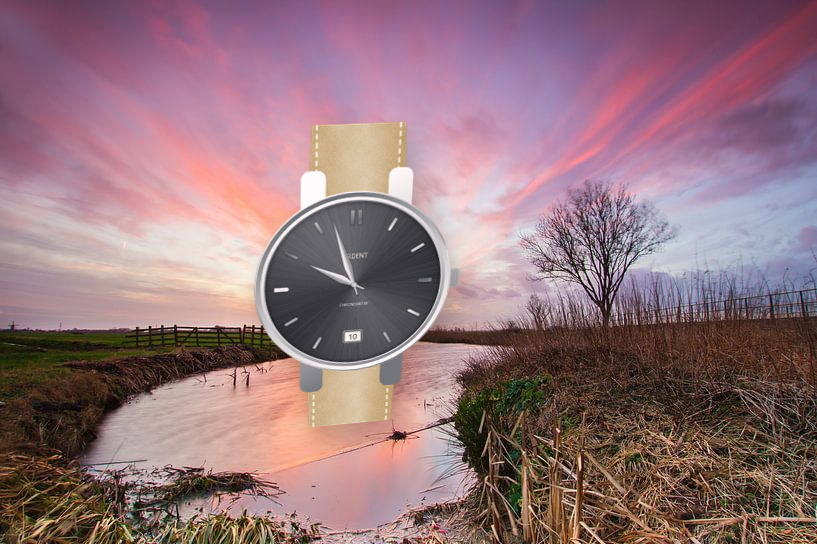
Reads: 9 h 57 min
